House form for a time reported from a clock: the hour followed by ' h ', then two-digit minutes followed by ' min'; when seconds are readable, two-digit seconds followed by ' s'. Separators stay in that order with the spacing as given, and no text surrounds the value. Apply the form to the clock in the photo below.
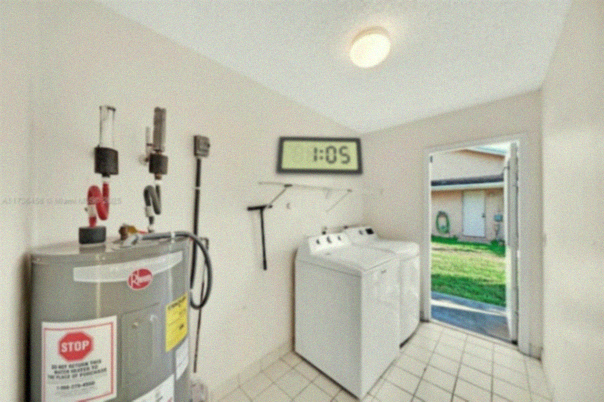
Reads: 1 h 05 min
